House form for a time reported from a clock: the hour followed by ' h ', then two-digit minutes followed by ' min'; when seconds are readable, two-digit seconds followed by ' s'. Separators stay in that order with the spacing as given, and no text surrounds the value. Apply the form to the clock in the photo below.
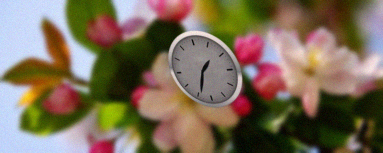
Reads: 1 h 34 min
